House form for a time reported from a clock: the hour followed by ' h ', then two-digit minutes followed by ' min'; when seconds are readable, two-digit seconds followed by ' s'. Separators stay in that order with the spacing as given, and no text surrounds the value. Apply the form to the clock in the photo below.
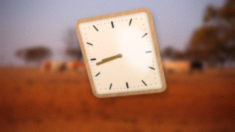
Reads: 8 h 43 min
